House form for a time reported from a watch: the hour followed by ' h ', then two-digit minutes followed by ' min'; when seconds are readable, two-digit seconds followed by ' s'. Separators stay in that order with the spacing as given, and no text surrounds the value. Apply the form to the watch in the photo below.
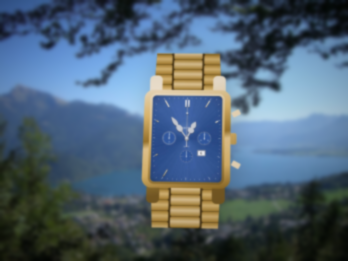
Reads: 12 h 54 min
